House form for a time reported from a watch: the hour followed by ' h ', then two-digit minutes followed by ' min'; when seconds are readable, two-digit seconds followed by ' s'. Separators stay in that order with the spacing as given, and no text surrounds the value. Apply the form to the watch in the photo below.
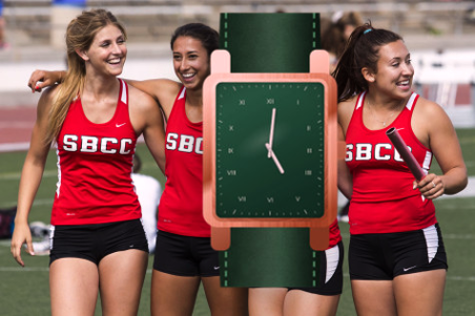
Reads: 5 h 01 min
